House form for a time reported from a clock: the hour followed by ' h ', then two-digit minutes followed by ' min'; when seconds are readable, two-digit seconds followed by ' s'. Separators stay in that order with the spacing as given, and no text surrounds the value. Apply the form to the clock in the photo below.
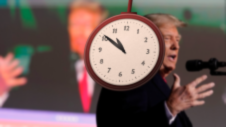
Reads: 10 h 51 min
